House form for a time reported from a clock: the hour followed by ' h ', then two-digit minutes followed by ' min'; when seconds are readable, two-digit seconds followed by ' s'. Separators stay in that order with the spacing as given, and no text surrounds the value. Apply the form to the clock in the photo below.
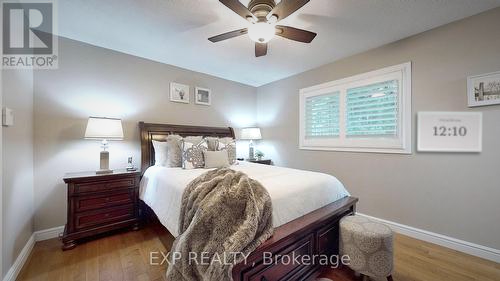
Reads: 12 h 10 min
